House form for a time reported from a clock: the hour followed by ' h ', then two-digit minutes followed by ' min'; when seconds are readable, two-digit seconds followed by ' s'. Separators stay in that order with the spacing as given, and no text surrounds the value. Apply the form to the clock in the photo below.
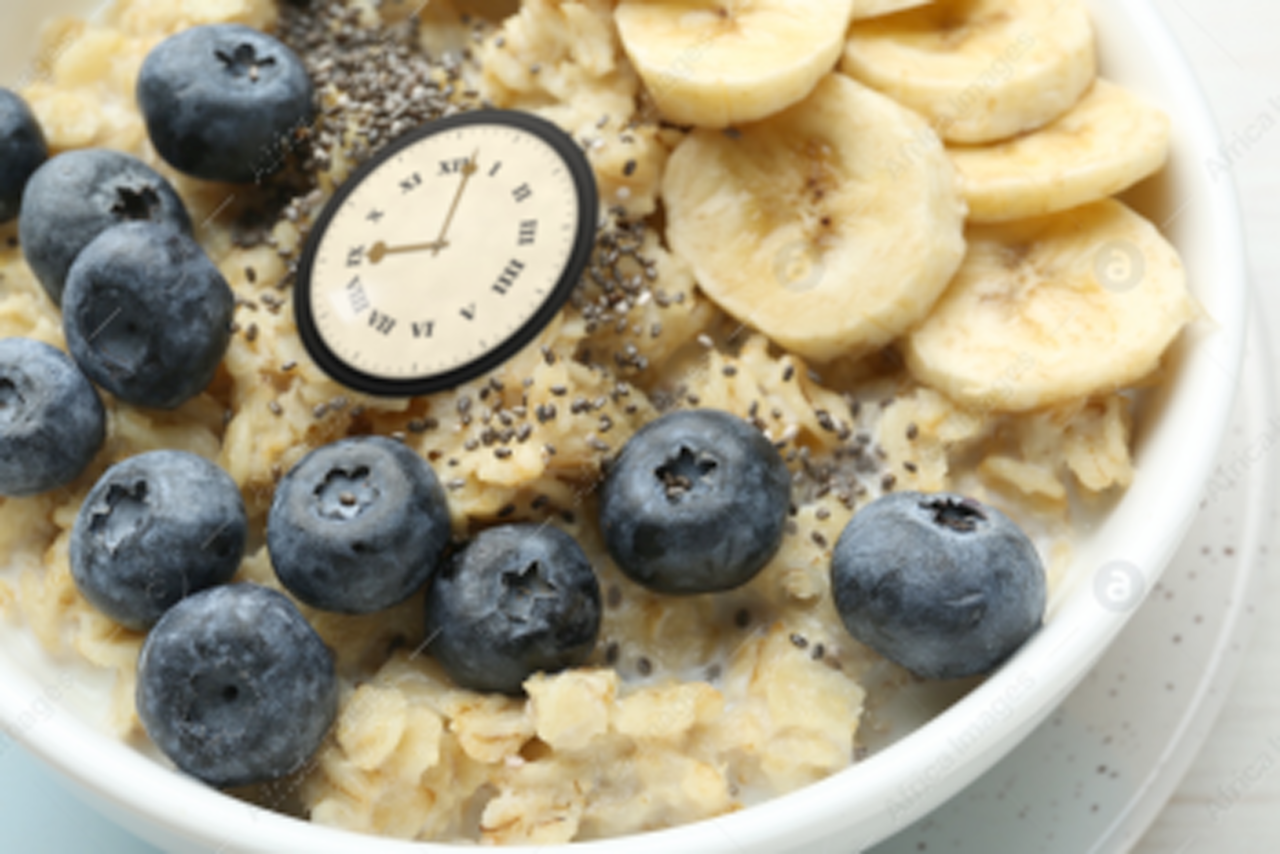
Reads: 9 h 02 min
